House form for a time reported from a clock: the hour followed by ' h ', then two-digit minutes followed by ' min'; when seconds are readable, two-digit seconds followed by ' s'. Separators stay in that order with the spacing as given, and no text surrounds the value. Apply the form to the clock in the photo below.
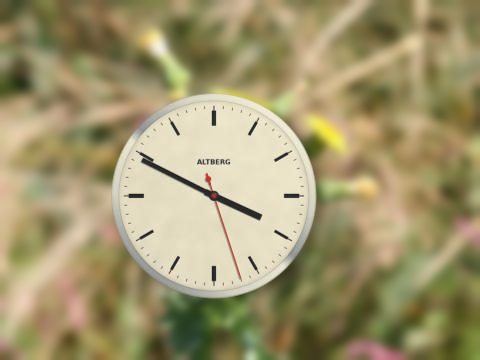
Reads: 3 h 49 min 27 s
